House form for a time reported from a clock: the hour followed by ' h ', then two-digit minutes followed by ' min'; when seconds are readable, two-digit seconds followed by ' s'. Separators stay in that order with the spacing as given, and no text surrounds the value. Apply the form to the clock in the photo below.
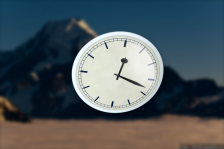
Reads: 12 h 18 min
